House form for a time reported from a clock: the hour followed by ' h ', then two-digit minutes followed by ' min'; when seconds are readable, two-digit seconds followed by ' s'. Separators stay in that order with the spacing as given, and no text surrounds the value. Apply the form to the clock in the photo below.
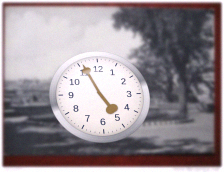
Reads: 4 h 56 min
